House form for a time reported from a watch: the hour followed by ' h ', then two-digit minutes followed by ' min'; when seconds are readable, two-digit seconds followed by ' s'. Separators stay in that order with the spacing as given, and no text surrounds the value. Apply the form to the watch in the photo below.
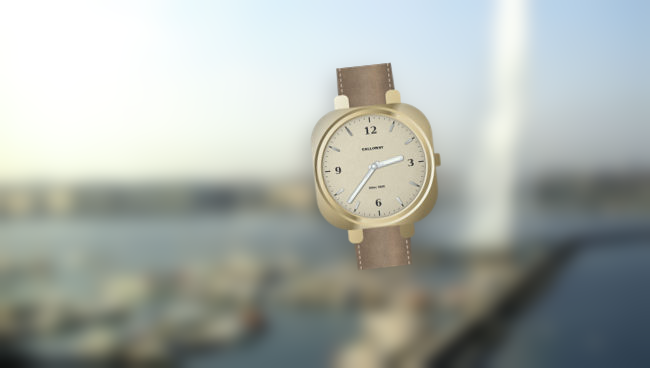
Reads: 2 h 37 min
